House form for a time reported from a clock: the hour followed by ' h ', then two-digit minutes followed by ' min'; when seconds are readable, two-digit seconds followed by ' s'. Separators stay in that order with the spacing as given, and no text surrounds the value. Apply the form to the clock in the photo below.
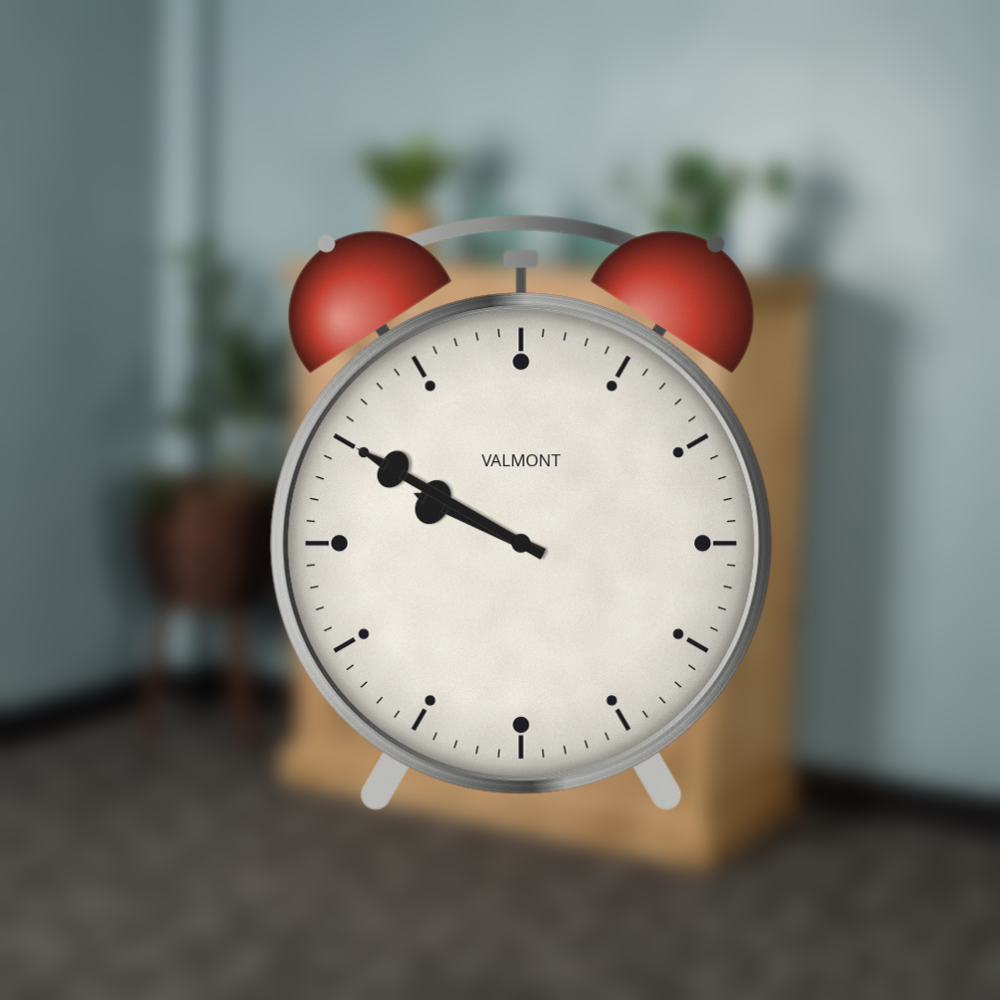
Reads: 9 h 50 min
